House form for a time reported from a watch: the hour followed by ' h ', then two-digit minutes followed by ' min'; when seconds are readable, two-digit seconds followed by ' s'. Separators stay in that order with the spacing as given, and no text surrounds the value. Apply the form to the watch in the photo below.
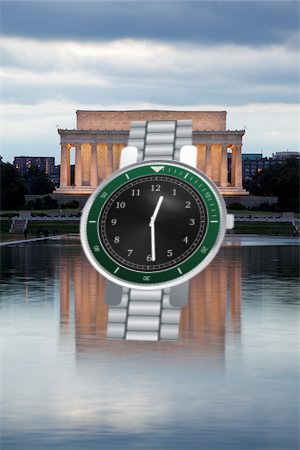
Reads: 12 h 29 min
